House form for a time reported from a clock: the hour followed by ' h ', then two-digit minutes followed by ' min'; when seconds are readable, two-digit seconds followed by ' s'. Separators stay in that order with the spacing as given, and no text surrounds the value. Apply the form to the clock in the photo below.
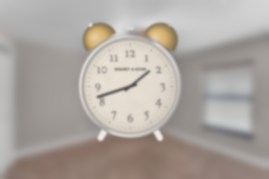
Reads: 1 h 42 min
